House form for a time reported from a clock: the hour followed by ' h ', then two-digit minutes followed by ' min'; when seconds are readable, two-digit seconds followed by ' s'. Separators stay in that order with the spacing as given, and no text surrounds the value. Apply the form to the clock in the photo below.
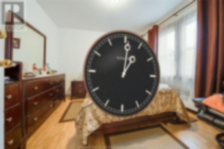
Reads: 1 h 01 min
